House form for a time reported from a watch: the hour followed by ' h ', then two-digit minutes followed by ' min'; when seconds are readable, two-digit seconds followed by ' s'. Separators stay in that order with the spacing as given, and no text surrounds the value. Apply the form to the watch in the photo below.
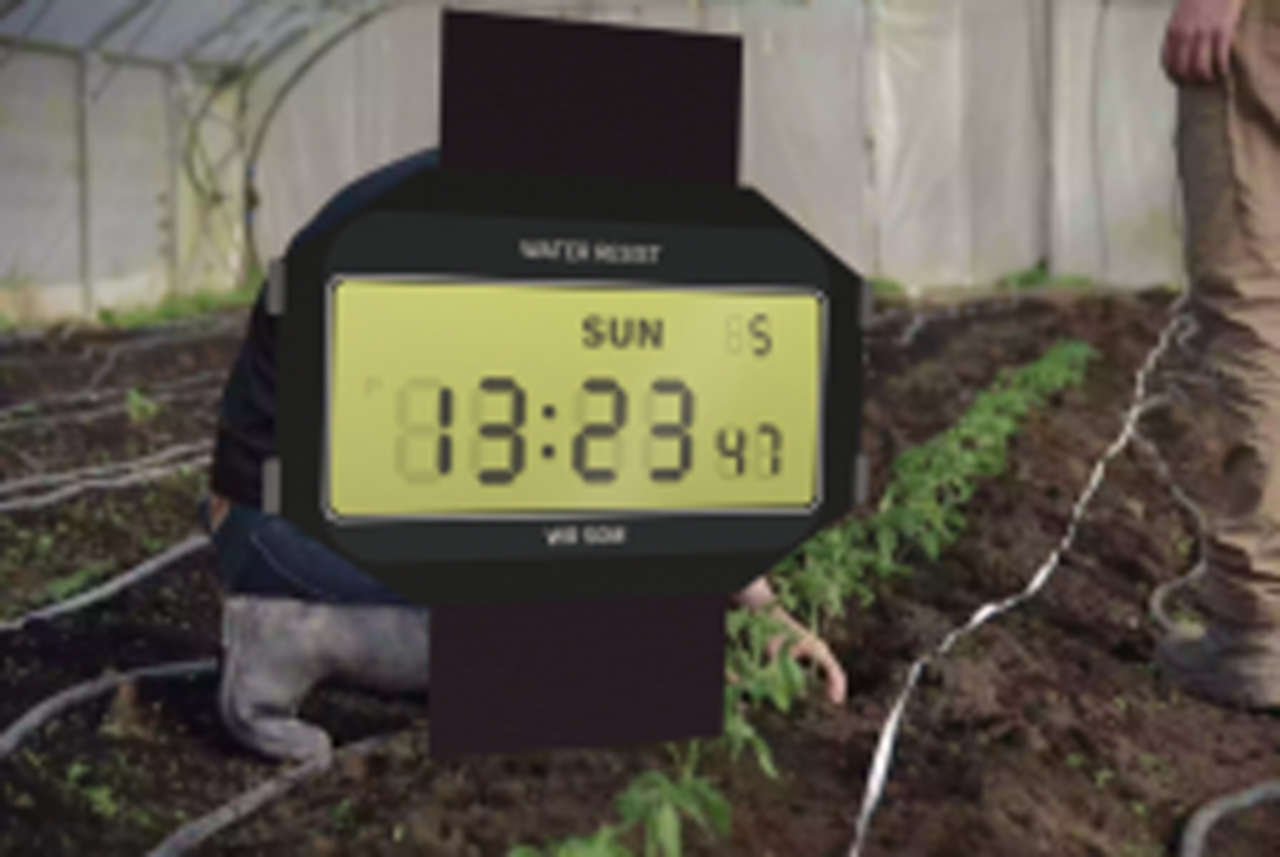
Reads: 13 h 23 min 47 s
